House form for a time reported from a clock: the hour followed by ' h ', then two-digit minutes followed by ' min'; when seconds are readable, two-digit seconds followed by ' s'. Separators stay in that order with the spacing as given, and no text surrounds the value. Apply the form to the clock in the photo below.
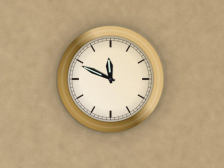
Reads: 11 h 49 min
